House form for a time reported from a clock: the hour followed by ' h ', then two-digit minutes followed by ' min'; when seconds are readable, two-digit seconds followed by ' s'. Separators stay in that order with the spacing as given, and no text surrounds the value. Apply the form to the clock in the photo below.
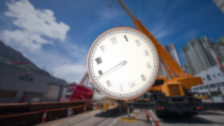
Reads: 8 h 44 min
